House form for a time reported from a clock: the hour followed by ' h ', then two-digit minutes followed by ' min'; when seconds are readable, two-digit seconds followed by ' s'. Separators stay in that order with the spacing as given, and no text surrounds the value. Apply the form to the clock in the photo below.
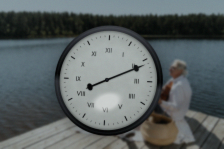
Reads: 8 h 11 min
